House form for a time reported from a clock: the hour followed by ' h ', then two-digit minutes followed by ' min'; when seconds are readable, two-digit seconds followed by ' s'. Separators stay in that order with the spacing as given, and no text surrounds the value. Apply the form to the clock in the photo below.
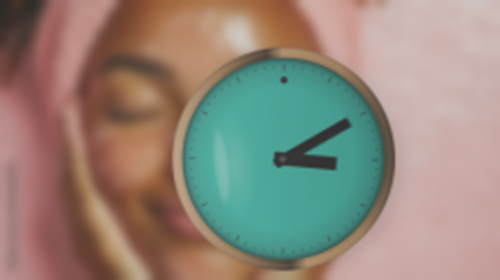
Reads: 3 h 10 min
